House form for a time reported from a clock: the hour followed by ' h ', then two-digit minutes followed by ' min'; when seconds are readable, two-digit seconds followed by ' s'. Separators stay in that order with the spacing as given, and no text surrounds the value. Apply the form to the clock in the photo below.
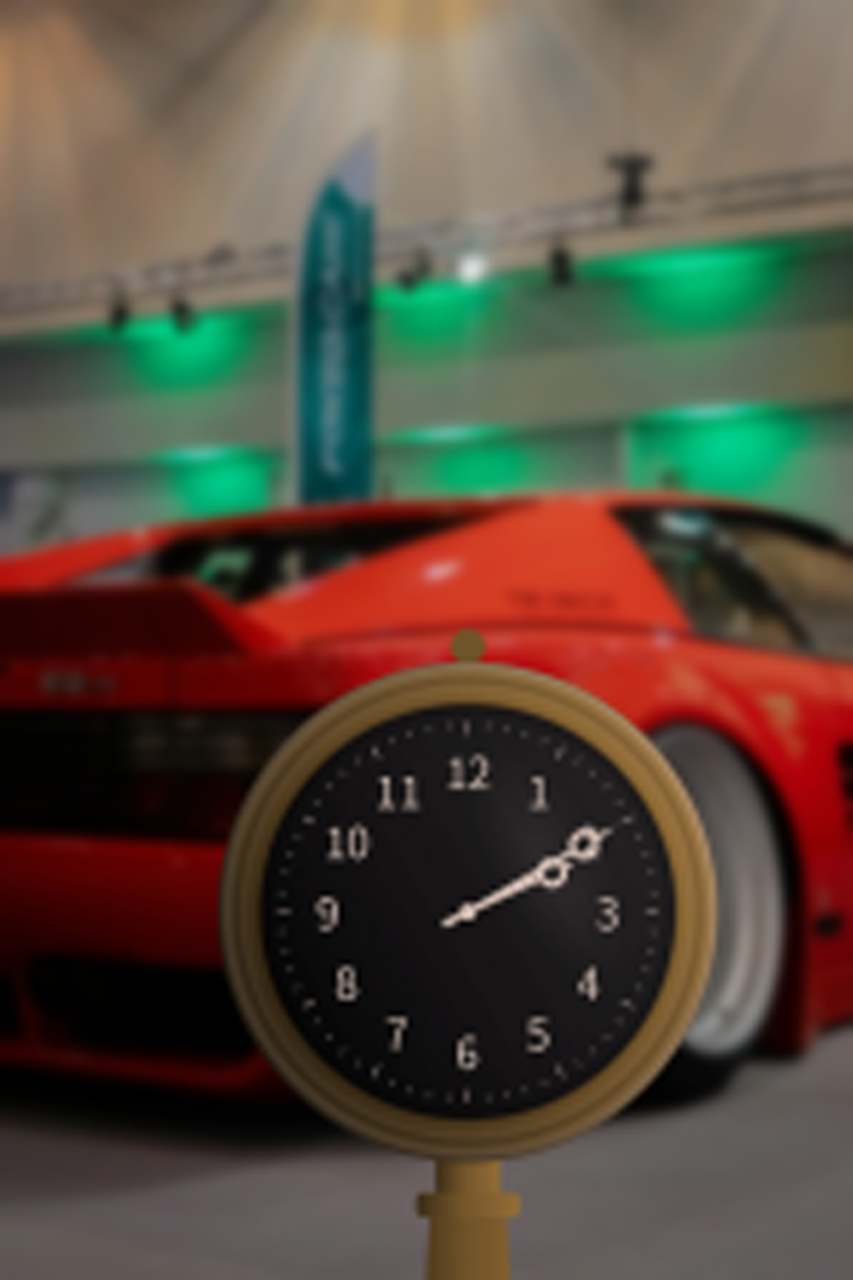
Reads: 2 h 10 min
